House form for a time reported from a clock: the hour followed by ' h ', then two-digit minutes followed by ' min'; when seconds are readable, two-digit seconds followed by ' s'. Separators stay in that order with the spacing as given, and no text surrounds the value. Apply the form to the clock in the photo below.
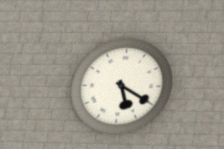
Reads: 5 h 20 min
